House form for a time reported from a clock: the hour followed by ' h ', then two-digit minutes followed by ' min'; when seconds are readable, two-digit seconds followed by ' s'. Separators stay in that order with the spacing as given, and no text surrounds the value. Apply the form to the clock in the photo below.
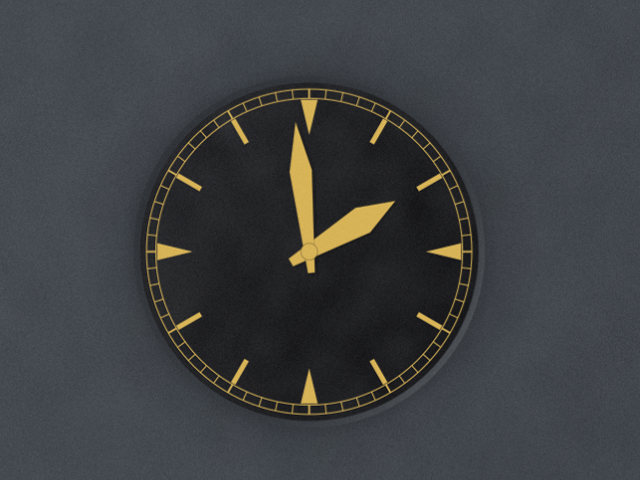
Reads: 1 h 59 min
